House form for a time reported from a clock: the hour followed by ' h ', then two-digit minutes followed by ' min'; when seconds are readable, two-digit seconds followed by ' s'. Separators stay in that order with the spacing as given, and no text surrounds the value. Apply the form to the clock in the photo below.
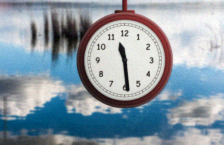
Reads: 11 h 29 min
